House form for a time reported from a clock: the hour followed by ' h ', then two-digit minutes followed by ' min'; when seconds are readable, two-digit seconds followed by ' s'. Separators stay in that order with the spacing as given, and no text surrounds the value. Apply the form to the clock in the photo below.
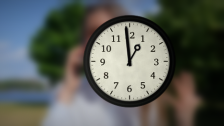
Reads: 12 h 59 min
